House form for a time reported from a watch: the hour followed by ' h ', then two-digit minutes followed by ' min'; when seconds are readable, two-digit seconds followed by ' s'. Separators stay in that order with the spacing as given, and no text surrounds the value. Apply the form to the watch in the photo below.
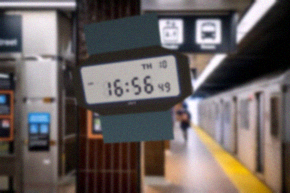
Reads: 16 h 56 min
